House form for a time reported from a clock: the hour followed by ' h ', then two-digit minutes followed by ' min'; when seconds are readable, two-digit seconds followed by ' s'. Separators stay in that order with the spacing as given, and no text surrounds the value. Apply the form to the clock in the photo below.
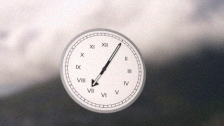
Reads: 7 h 05 min
